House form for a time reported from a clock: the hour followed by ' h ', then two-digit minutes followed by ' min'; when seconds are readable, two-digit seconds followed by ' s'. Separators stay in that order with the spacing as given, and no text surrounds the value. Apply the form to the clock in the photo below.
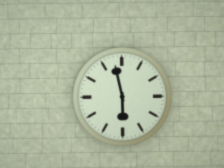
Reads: 5 h 58 min
